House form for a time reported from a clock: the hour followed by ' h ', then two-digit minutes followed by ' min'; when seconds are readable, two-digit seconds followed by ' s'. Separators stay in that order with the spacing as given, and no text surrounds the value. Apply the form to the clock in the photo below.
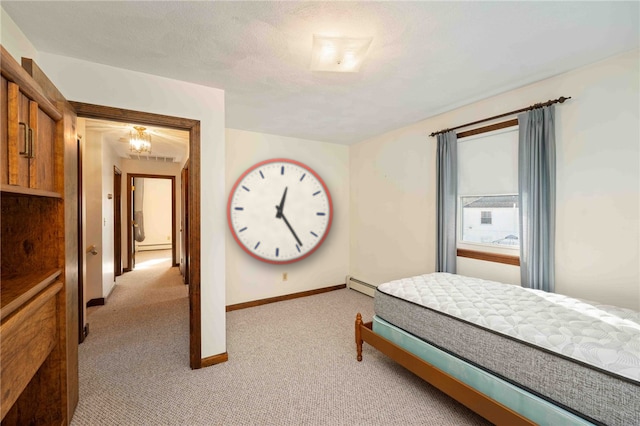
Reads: 12 h 24 min
